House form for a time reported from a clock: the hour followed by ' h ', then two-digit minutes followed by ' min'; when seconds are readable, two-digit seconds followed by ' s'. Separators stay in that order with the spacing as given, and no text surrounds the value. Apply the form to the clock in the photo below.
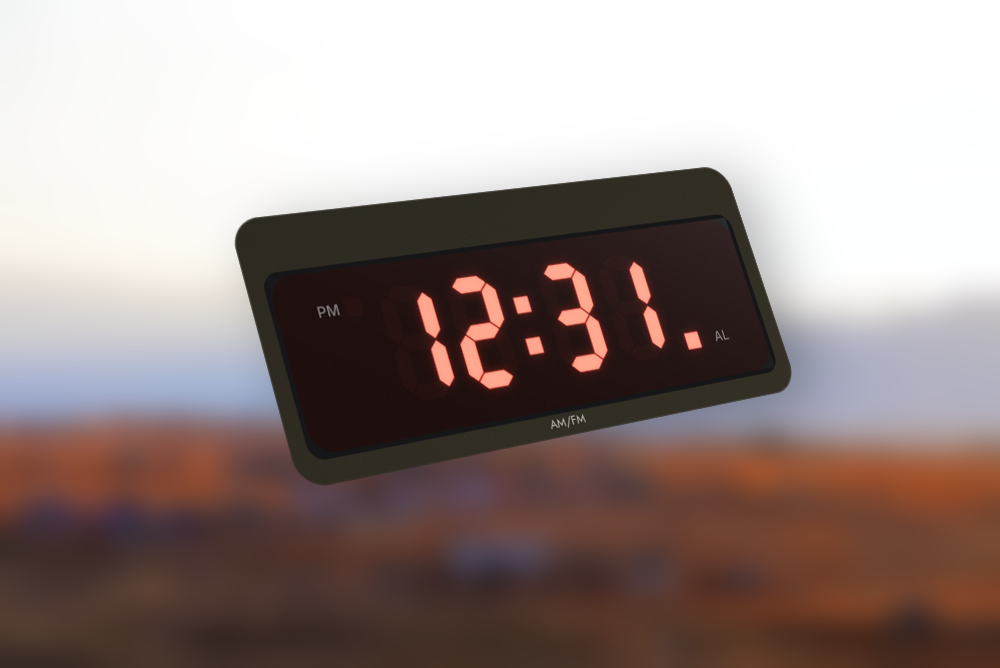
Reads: 12 h 31 min
